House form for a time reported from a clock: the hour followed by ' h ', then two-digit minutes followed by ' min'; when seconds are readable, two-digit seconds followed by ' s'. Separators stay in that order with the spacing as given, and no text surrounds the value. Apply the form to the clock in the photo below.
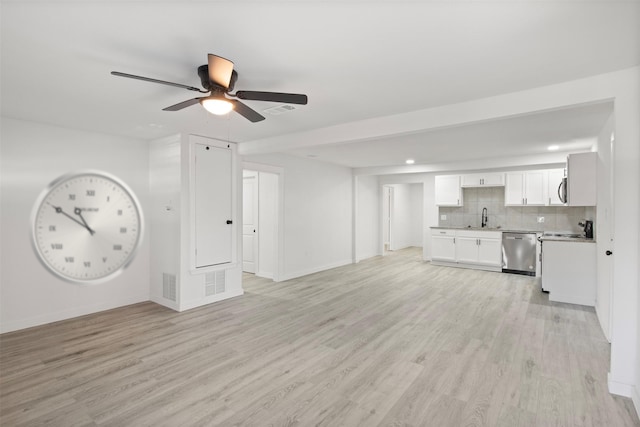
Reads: 10 h 50 min
